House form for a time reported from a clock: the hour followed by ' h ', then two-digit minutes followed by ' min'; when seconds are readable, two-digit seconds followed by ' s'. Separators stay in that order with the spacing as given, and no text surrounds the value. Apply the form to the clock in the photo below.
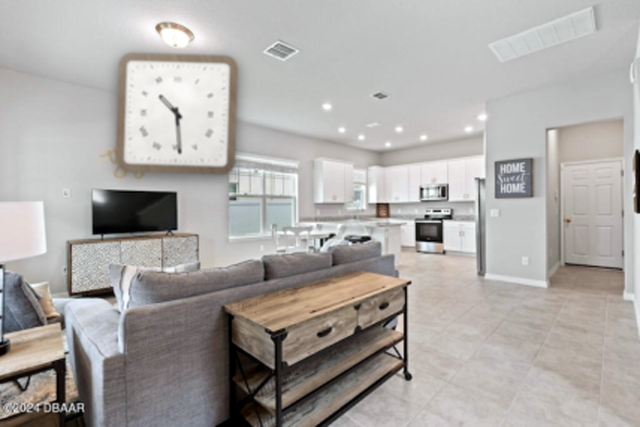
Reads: 10 h 29 min
